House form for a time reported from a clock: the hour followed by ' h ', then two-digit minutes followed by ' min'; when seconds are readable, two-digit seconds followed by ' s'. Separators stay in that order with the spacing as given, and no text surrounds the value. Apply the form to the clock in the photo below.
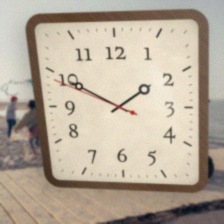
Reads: 1 h 49 min 49 s
